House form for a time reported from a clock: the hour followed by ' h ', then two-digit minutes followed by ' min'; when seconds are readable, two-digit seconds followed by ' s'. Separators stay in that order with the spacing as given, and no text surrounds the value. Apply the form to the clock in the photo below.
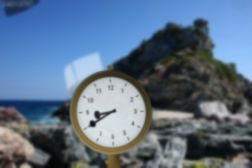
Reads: 8 h 40 min
